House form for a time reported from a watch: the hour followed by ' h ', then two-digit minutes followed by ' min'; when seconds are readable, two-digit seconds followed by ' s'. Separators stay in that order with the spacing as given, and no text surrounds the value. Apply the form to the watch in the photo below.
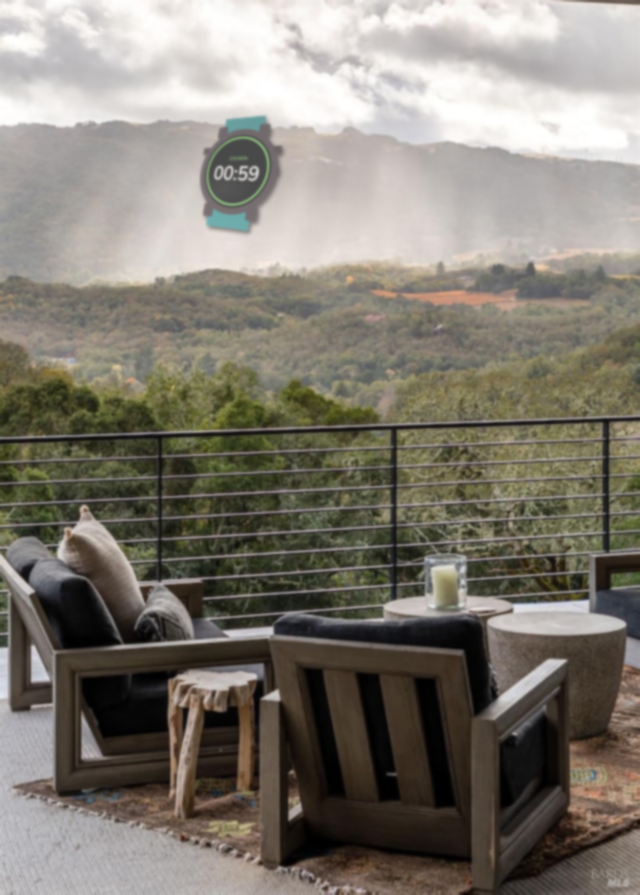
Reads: 0 h 59 min
